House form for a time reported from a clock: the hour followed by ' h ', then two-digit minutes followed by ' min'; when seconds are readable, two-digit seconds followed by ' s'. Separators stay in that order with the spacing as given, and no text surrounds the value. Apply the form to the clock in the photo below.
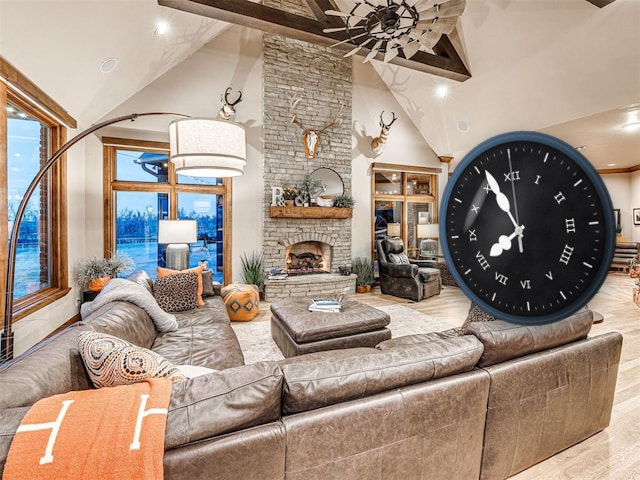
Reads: 7 h 56 min 00 s
